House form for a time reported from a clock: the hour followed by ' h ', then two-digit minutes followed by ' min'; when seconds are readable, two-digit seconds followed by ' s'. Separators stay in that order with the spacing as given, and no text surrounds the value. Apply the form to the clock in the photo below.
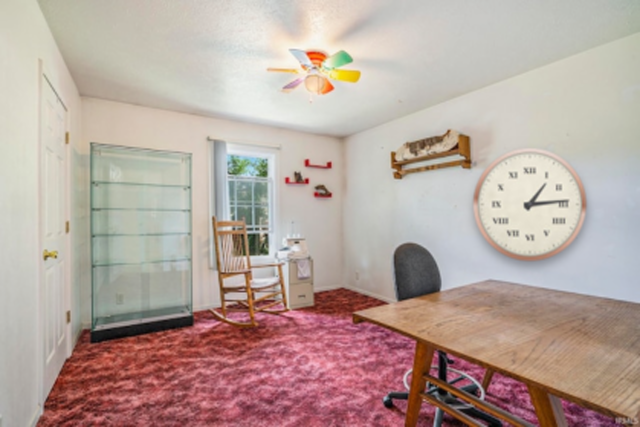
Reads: 1 h 14 min
